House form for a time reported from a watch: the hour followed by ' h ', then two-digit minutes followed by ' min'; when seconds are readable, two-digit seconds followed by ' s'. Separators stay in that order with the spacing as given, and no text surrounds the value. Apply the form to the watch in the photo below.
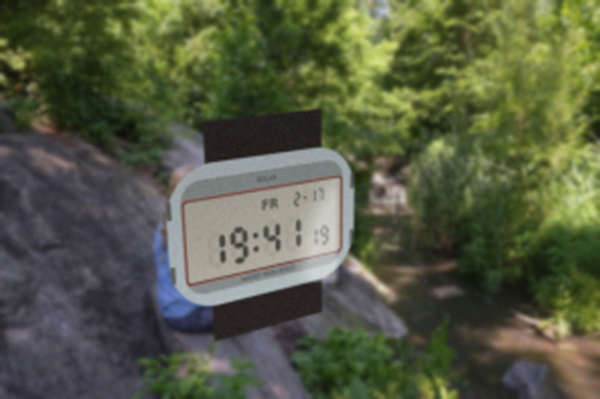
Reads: 19 h 41 min 19 s
